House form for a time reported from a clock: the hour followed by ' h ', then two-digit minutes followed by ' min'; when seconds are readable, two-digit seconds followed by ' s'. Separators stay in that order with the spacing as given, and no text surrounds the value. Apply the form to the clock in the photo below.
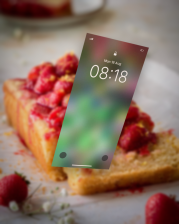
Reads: 8 h 18 min
